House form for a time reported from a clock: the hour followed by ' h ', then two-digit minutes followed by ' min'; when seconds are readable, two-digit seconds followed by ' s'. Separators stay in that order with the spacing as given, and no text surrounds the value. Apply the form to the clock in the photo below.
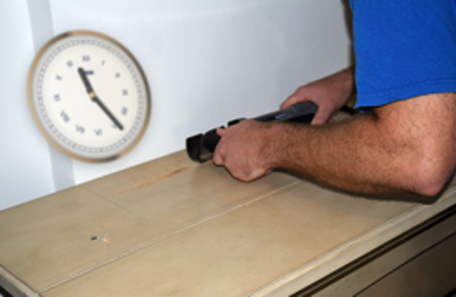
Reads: 11 h 24 min
